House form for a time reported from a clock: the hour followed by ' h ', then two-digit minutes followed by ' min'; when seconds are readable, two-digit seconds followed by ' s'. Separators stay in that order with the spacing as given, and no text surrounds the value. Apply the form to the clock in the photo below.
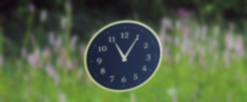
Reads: 11 h 05 min
